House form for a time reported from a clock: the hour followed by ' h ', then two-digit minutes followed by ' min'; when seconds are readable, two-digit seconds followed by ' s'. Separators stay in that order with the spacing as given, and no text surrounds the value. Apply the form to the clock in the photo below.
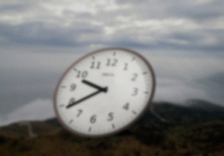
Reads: 9 h 39 min
